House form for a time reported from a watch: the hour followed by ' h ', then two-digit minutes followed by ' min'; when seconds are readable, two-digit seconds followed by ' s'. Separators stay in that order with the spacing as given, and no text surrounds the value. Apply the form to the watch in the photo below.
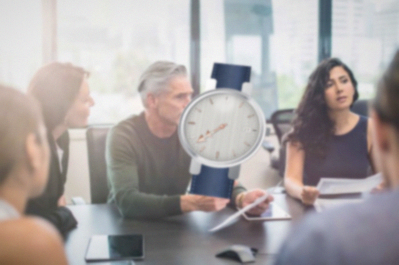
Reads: 7 h 38 min
